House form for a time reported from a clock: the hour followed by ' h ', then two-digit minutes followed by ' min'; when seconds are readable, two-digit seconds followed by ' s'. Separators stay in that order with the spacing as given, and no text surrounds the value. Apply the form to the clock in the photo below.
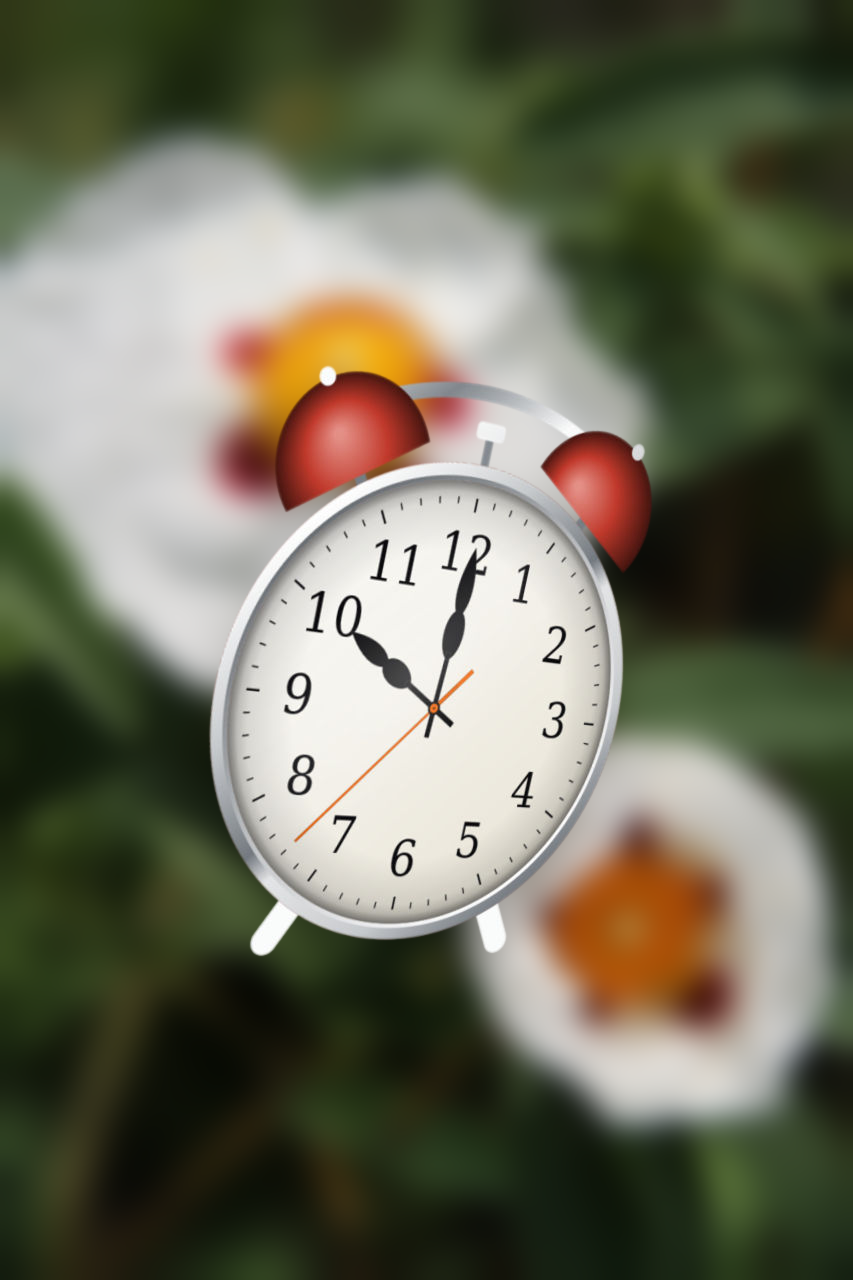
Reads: 10 h 00 min 37 s
